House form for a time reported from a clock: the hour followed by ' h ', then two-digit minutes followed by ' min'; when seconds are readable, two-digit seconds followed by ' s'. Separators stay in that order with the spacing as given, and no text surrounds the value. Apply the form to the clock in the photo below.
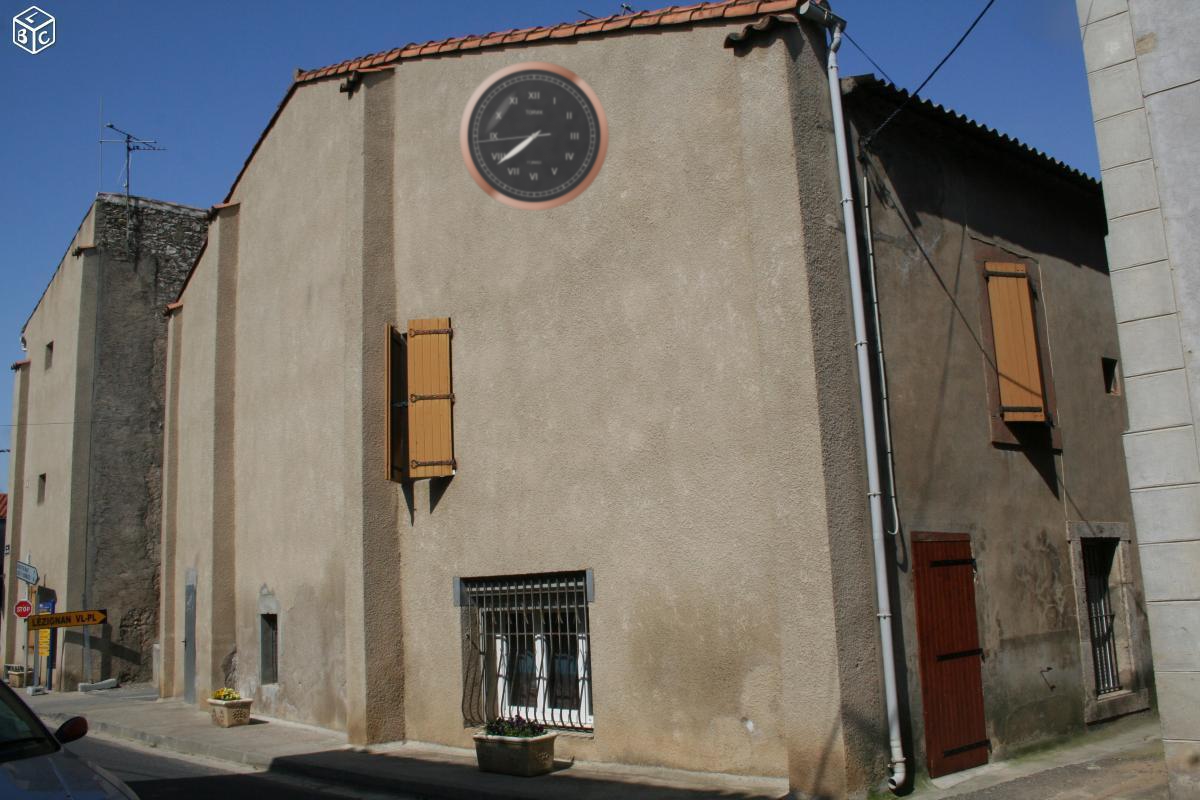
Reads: 7 h 38 min 44 s
